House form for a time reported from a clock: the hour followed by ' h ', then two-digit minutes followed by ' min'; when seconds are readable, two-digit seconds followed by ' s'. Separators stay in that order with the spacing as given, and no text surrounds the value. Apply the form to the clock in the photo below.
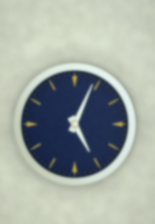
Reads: 5 h 04 min
